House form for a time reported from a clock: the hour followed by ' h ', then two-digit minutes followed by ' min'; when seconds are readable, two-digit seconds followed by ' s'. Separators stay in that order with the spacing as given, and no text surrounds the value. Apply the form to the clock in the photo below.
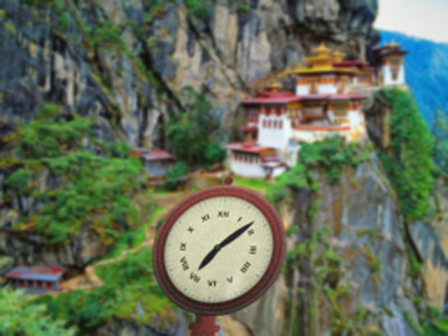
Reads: 7 h 08 min
